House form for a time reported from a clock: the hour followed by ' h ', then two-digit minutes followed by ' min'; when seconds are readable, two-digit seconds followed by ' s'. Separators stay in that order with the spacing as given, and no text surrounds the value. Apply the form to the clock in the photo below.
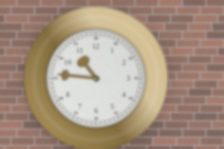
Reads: 10 h 46 min
